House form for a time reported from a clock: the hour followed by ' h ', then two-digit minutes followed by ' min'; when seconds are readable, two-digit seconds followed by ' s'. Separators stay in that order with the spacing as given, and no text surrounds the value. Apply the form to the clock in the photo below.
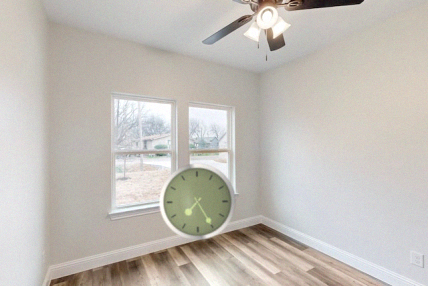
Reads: 7 h 25 min
